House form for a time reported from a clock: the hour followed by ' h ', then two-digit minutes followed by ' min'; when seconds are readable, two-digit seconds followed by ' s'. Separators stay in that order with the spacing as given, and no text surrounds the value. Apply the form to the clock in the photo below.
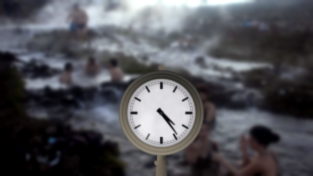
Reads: 4 h 24 min
